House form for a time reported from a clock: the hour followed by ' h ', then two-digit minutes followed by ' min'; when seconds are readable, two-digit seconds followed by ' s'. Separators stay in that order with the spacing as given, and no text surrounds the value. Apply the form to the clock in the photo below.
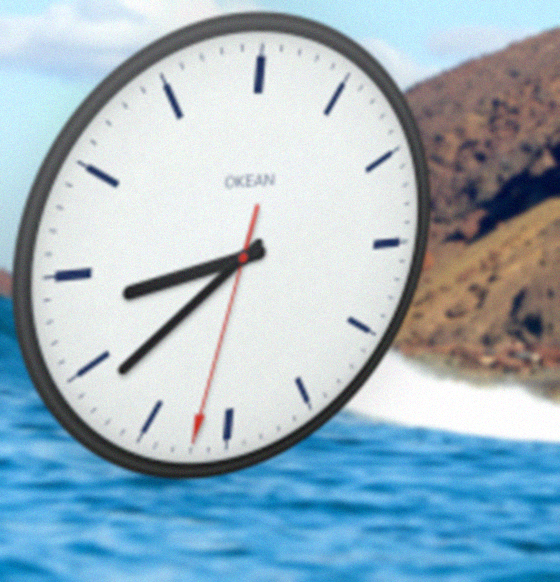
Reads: 8 h 38 min 32 s
